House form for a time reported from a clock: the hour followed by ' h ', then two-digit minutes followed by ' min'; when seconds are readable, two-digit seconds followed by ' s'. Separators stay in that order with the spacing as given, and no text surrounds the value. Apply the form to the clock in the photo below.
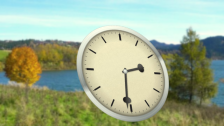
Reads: 2 h 31 min
